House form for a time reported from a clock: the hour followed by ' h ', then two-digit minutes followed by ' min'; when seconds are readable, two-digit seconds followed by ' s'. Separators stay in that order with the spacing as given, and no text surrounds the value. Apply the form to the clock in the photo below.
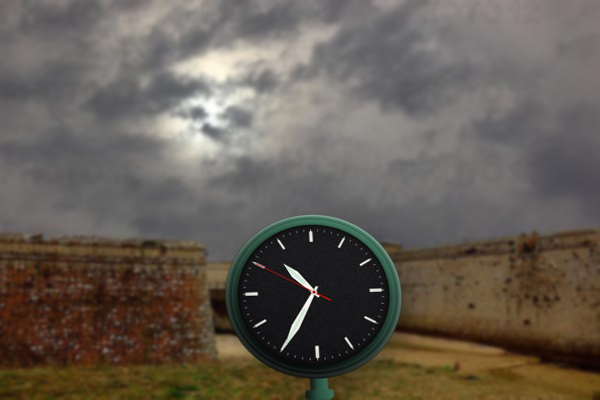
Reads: 10 h 34 min 50 s
